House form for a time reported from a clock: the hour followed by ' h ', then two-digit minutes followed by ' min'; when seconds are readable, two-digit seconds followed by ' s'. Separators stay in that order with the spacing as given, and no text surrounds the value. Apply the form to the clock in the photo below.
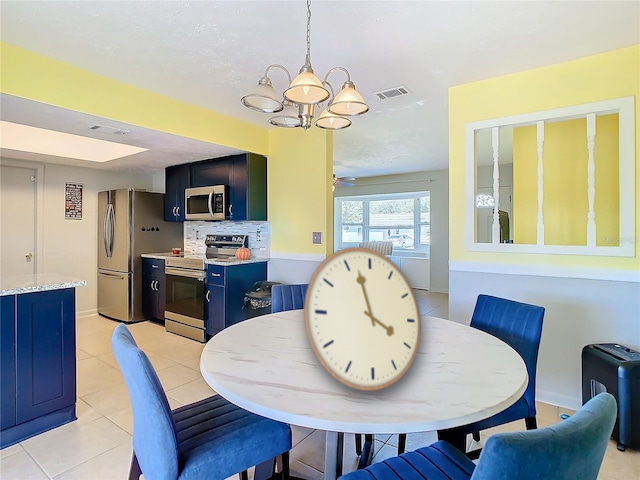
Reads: 3 h 57 min
